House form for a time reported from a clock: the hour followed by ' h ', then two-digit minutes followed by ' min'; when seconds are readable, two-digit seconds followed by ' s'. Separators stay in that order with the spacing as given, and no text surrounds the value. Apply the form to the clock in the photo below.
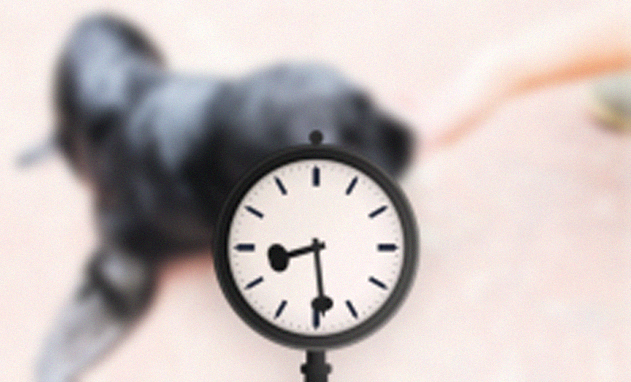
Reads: 8 h 29 min
